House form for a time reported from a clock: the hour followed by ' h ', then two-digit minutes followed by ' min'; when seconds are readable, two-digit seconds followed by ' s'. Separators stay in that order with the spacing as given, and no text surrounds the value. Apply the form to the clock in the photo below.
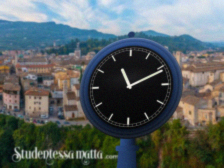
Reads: 11 h 11 min
